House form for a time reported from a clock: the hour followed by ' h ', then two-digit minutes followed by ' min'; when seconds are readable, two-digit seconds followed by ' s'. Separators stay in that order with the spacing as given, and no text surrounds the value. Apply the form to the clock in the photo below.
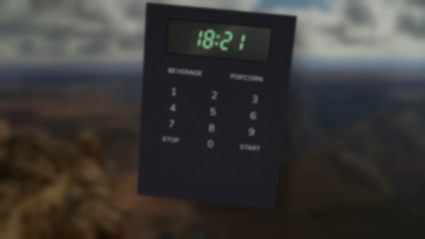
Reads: 18 h 21 min
